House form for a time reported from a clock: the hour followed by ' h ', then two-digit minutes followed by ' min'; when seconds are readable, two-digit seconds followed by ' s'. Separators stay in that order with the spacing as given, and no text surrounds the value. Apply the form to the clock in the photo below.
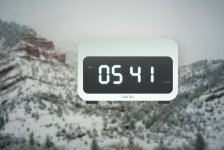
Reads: 5 h 41 min
